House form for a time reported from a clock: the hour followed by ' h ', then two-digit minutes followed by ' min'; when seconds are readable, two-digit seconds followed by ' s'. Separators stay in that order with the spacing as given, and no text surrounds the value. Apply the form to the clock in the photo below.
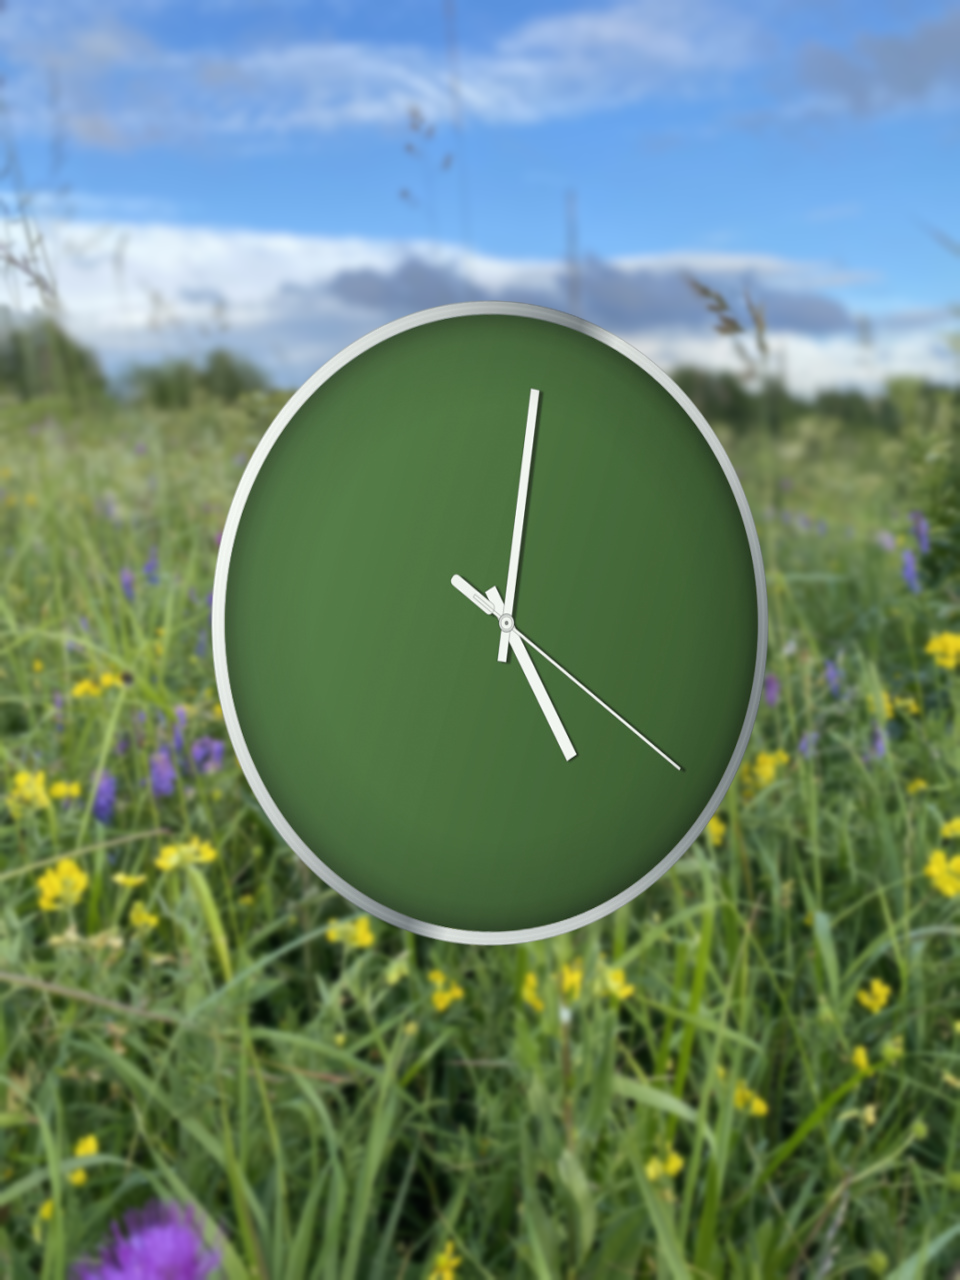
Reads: 5 h 01 min 21 s
